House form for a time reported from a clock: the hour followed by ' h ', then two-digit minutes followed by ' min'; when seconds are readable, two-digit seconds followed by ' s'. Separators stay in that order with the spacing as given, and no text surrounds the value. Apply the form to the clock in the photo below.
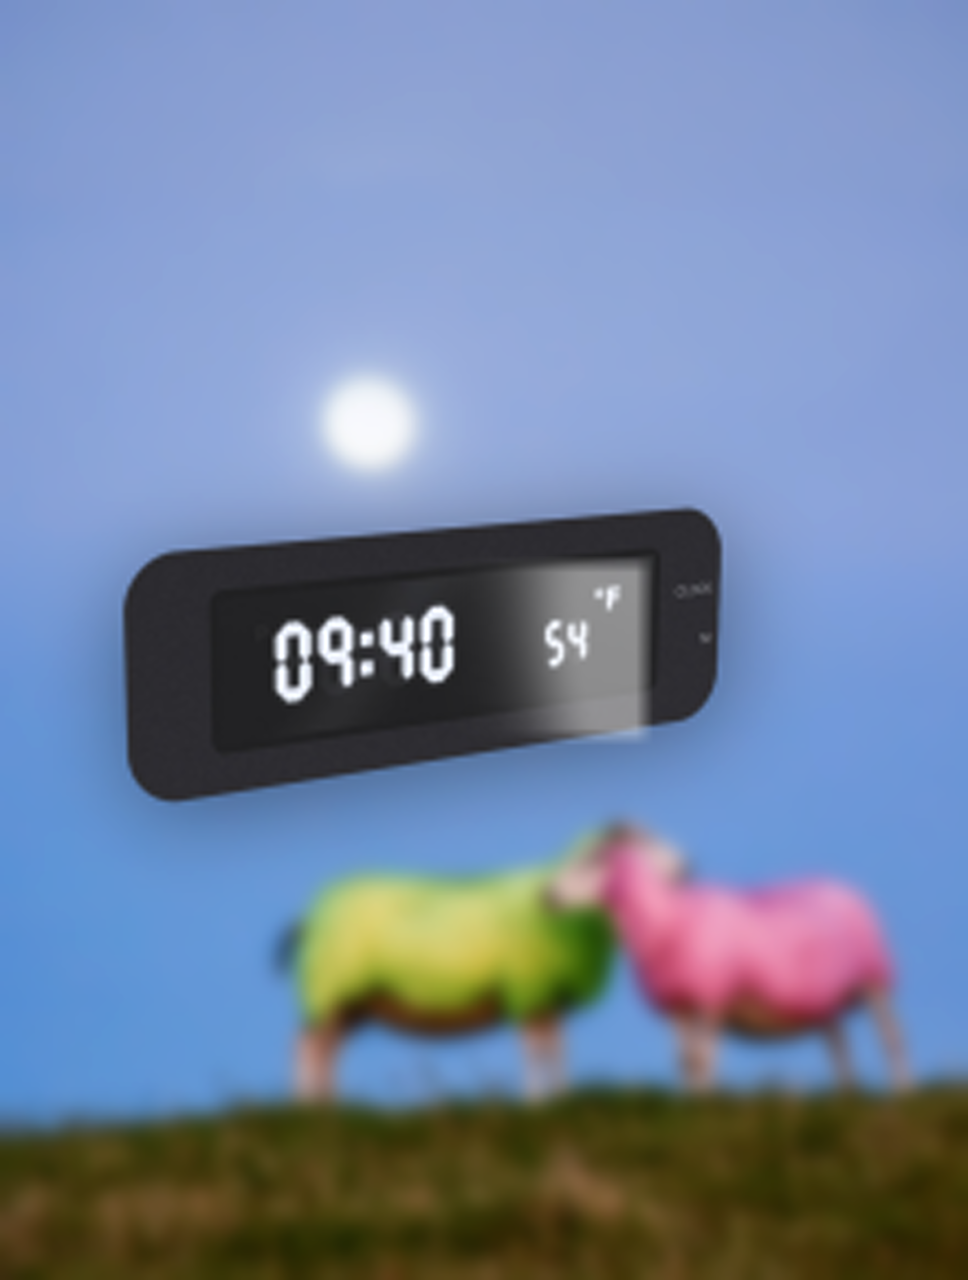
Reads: 9 h 40 min
